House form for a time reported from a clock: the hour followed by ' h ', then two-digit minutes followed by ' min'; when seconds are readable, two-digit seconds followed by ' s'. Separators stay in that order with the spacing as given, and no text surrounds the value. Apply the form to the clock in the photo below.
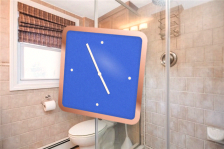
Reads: 4 h 55 min
